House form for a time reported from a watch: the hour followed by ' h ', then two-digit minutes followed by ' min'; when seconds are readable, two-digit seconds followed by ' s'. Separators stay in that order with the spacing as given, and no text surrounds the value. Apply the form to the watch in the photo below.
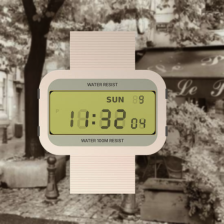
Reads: 11 h 32 min 04 s
